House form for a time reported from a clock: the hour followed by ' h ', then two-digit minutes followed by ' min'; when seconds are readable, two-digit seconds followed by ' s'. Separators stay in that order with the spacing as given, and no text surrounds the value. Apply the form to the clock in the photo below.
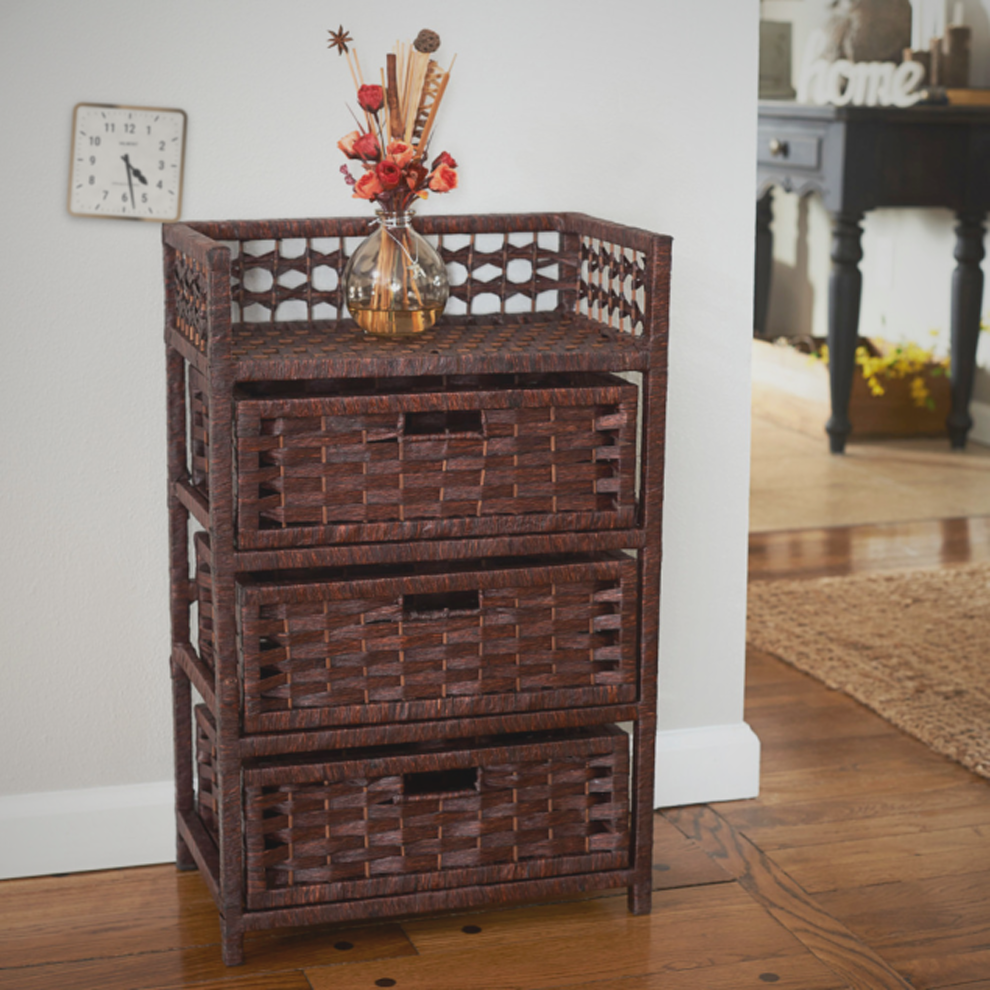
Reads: 4 h 28 min
